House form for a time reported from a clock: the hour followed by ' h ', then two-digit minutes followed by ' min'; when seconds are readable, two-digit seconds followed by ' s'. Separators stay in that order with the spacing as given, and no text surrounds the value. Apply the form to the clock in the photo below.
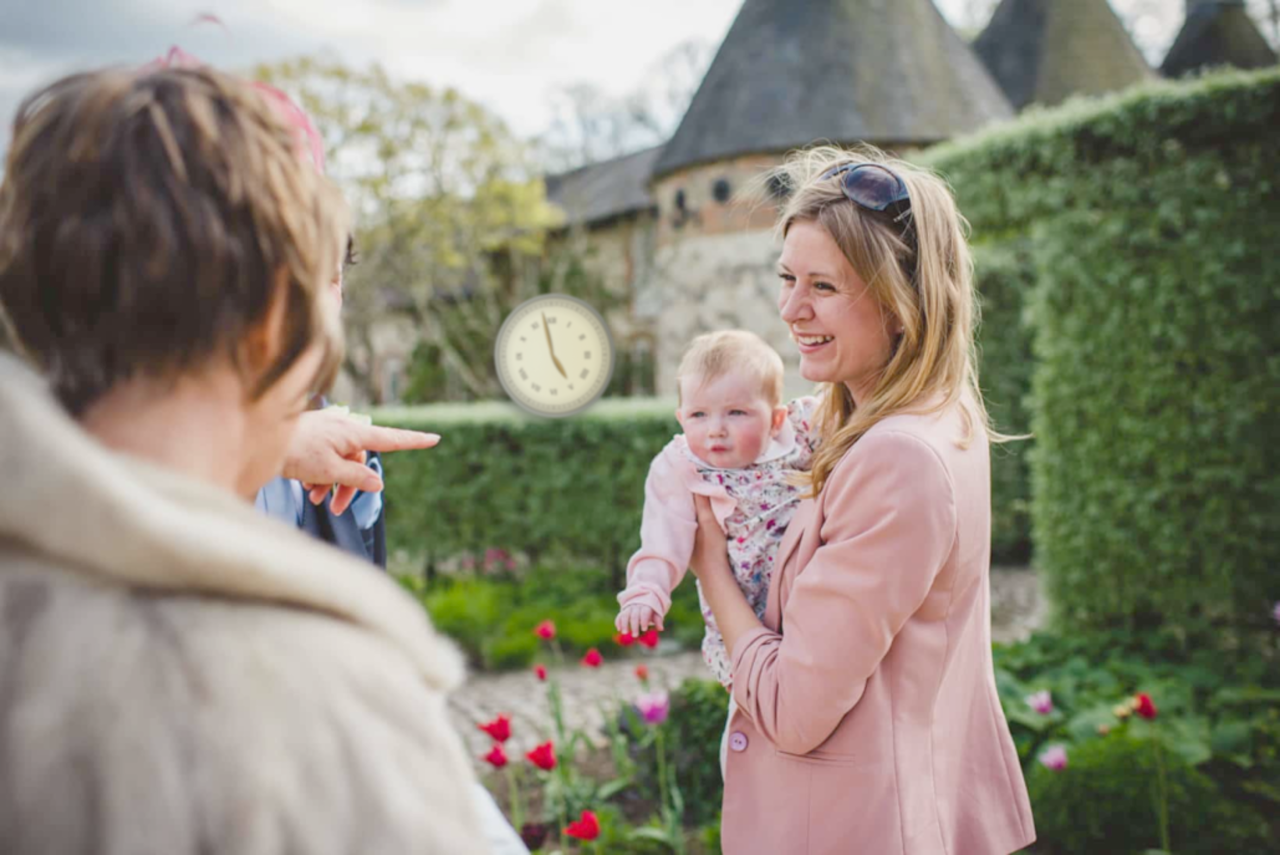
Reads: 4 h 58 min
